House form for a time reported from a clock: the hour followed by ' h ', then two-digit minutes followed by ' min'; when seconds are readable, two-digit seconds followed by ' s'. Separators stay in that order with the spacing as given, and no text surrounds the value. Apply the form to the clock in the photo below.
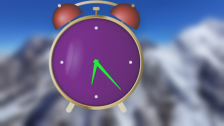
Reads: 6 h 23 min
